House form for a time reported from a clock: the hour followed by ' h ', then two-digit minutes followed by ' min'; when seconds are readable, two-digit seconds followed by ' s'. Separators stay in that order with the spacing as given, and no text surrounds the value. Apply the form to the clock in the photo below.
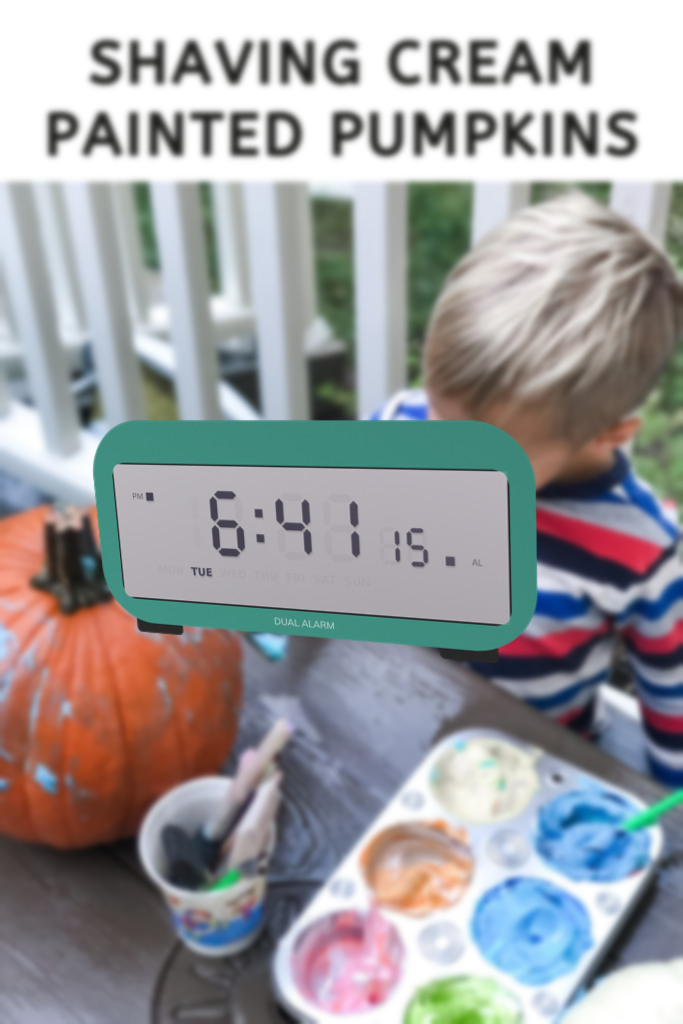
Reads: 6 h 41 min 15 s
